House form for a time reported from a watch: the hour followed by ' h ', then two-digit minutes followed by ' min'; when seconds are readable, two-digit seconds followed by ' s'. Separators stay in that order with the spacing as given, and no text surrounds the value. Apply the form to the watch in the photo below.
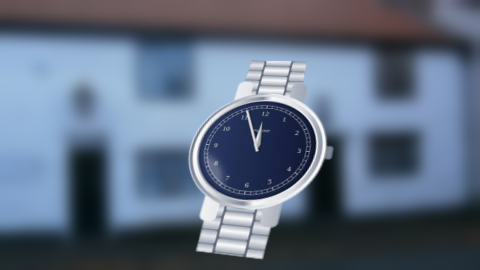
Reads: 11 h 56 min
